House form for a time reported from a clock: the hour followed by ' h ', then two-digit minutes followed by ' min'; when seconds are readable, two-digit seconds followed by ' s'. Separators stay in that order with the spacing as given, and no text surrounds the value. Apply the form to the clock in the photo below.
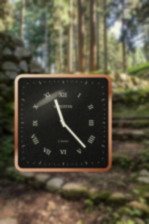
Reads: 11 h 23 min
